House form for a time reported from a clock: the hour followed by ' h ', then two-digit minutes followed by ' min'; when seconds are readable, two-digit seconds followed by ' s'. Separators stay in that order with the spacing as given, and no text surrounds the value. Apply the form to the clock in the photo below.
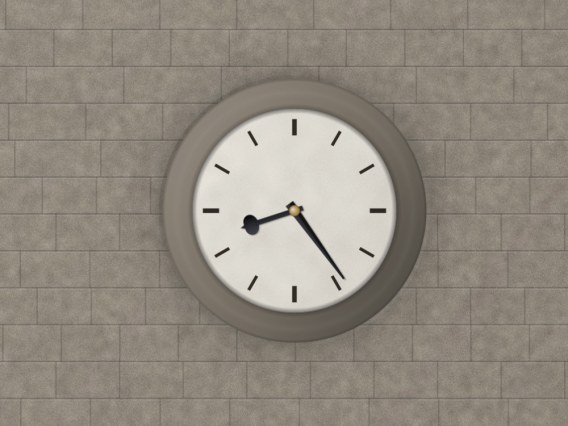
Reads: 8 h 24 min
